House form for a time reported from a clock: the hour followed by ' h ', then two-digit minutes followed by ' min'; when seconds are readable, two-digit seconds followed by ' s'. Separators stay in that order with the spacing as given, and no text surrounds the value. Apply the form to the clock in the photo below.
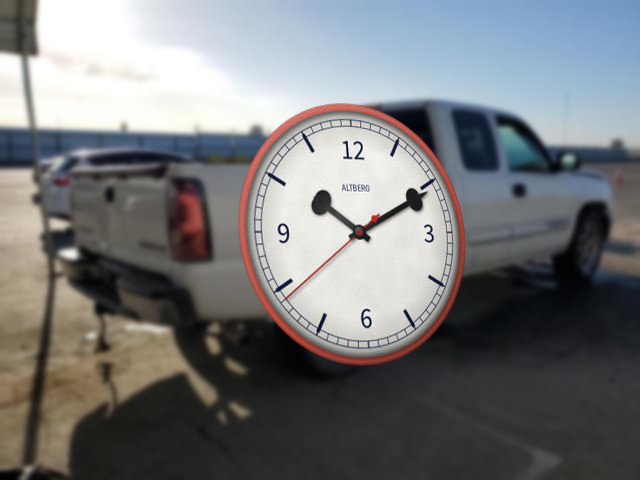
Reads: 10 h 10 min 39 s
